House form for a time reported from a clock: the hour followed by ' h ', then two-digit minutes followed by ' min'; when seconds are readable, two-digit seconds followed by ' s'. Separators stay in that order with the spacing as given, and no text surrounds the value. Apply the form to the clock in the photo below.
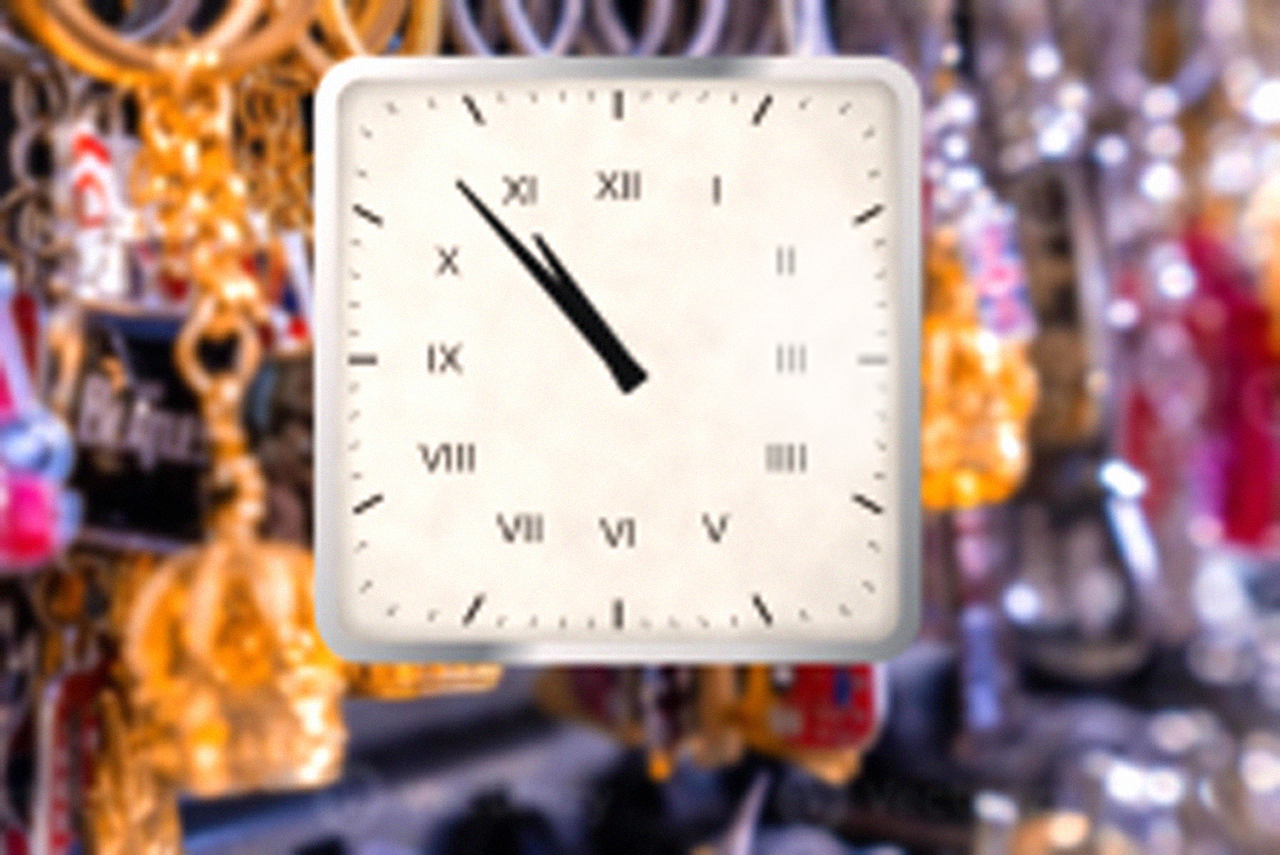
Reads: 10 h 53 min
